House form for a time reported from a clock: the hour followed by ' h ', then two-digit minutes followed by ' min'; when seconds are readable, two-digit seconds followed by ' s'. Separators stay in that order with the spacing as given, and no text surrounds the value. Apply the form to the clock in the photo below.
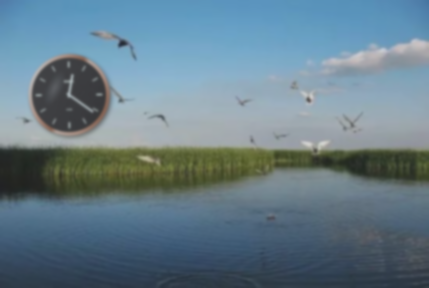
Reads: 12 h 21 min
